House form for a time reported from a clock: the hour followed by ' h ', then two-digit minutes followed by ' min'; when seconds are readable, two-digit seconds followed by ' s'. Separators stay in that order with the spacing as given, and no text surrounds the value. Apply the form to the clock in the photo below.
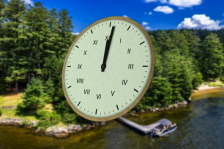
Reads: 12 h 01 min
